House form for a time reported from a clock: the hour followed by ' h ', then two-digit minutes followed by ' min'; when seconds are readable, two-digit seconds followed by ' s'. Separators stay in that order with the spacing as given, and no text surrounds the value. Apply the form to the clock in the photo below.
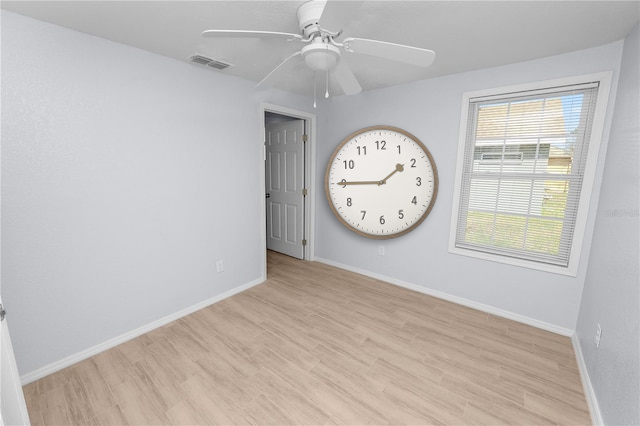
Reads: 1 h 45 min
